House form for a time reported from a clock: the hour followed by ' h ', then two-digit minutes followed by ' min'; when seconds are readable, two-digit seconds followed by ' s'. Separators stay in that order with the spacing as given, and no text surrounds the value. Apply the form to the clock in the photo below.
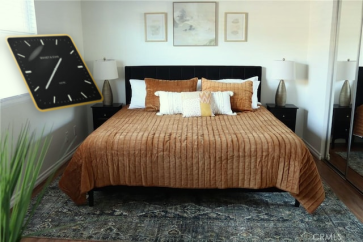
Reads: 1 h 38 min
